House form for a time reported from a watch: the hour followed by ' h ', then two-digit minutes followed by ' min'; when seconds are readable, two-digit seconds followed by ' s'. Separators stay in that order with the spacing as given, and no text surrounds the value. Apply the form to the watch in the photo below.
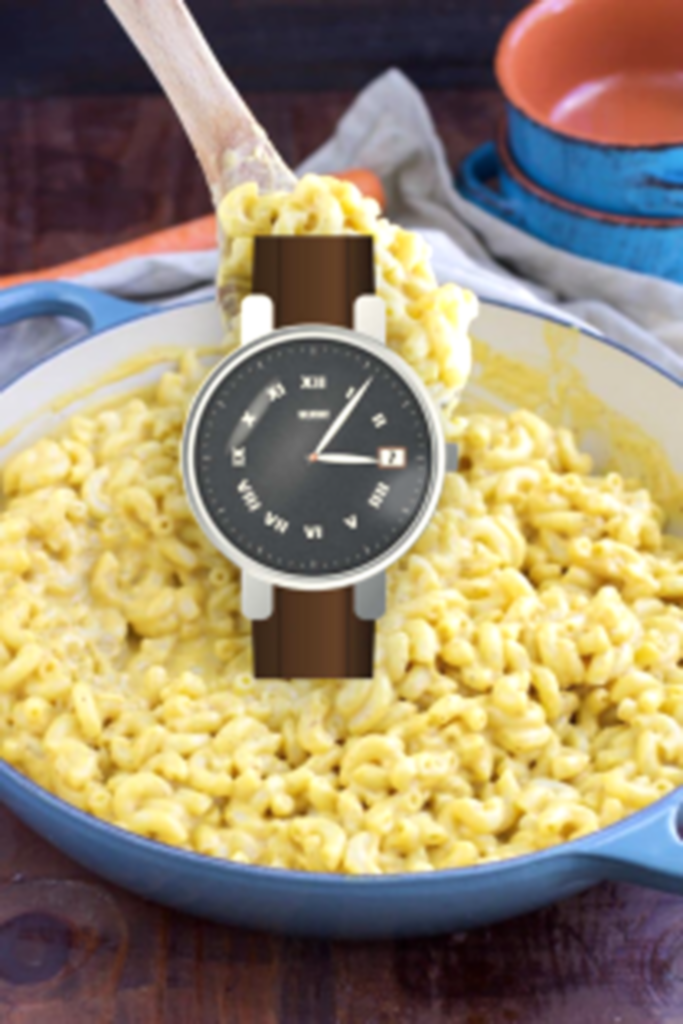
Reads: 3 h 06 min
